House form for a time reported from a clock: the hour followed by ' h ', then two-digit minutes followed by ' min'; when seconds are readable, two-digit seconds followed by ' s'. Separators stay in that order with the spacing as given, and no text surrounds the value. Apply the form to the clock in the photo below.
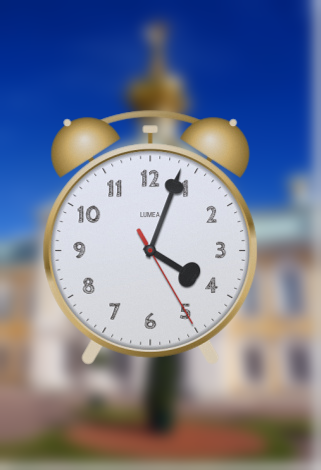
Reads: 4 h 03 min 25 s
